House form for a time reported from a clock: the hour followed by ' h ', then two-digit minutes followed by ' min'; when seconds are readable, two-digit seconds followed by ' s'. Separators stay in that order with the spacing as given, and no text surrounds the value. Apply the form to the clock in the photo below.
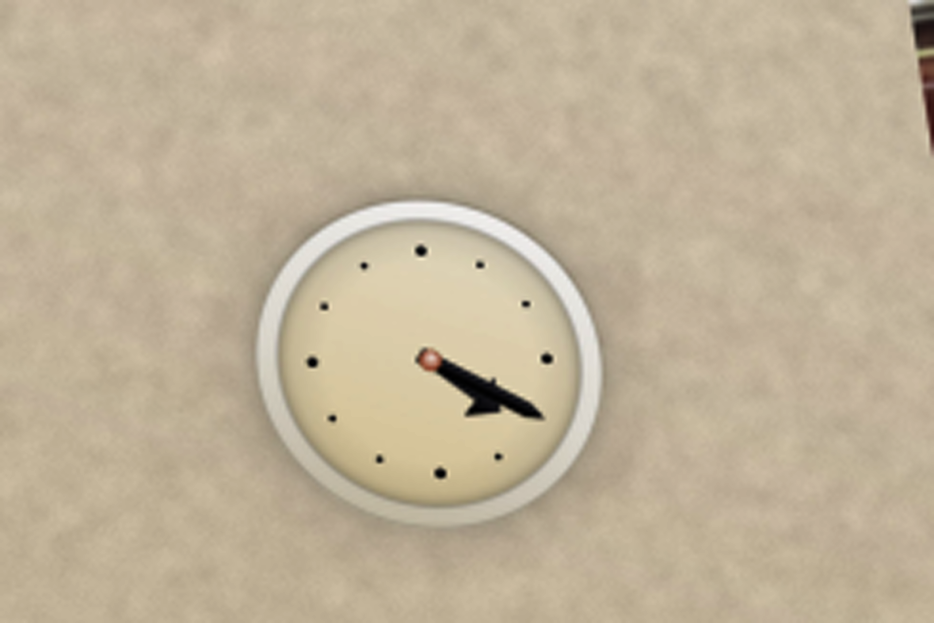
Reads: 4 h 20 min
